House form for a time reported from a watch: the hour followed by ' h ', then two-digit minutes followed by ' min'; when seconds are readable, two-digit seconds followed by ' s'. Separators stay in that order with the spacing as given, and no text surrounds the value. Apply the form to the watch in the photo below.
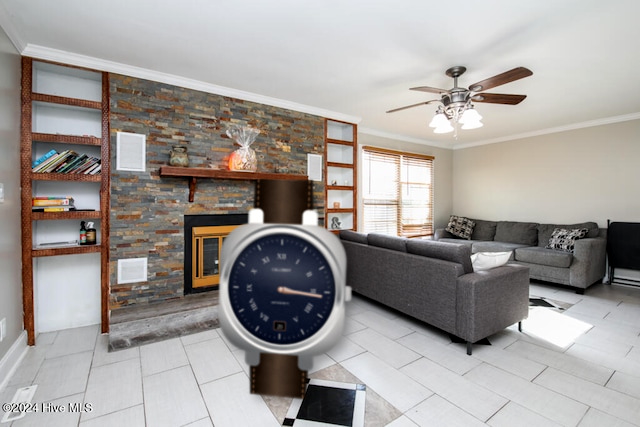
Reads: 3 h 16 min
